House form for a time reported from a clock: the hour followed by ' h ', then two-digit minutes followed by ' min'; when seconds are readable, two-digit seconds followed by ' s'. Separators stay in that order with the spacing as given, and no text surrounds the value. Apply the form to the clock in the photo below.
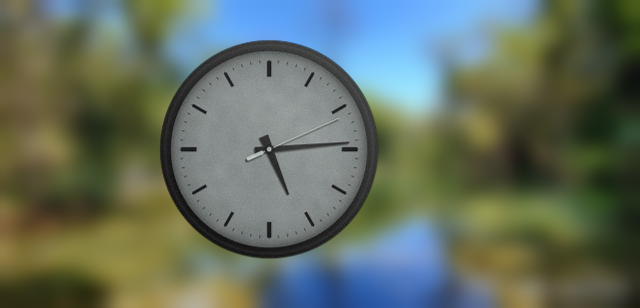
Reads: 5 h 14 min 11 s
